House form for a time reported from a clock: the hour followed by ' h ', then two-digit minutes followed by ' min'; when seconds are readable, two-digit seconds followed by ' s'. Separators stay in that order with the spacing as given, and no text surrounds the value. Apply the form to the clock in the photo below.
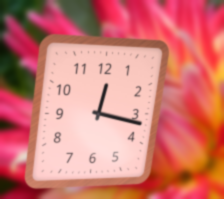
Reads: 12 h 17 min
